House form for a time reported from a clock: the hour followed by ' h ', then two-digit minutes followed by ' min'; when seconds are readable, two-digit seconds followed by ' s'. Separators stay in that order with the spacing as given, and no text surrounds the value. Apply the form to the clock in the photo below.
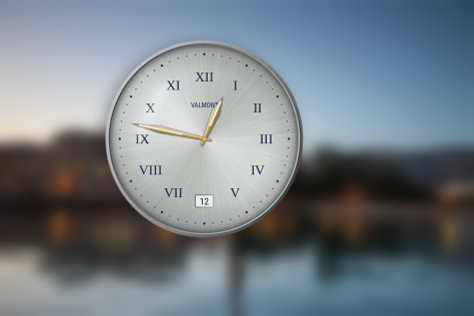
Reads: 12 h 47 min
